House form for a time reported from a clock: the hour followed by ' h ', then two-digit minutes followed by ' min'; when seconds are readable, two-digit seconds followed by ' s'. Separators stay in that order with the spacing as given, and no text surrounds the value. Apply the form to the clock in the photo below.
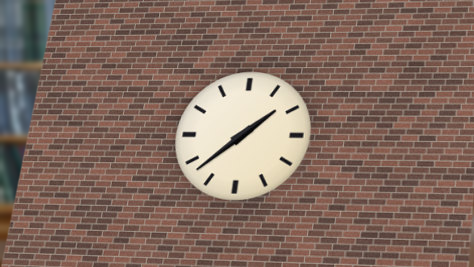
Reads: 1 h 38 min
